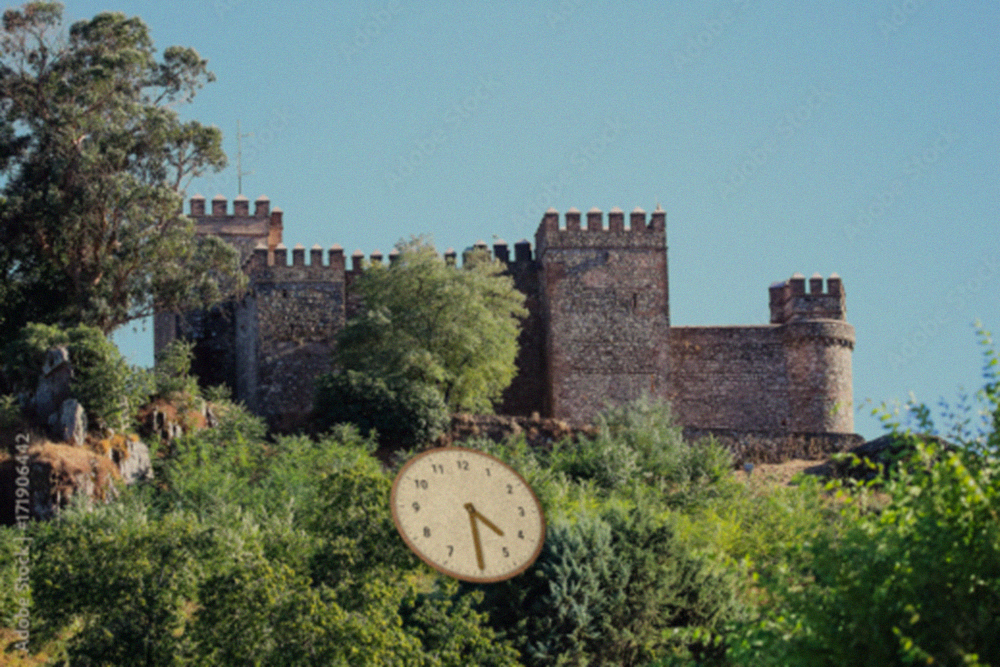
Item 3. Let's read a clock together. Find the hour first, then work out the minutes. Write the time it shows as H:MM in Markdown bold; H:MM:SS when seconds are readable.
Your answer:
**4:30**
